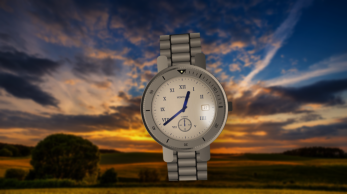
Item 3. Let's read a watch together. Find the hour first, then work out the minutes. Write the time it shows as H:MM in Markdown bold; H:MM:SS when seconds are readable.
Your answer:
**12:39**
